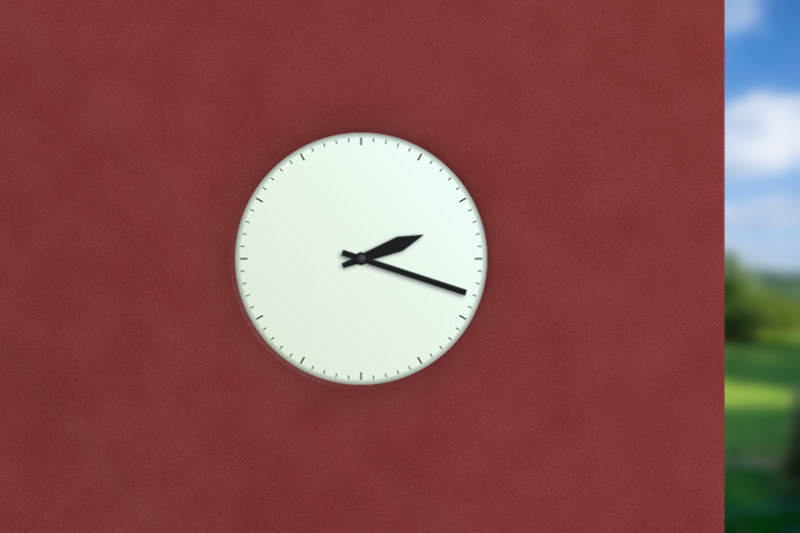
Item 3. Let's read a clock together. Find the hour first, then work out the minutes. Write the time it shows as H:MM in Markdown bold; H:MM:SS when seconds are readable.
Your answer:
**2:18**
